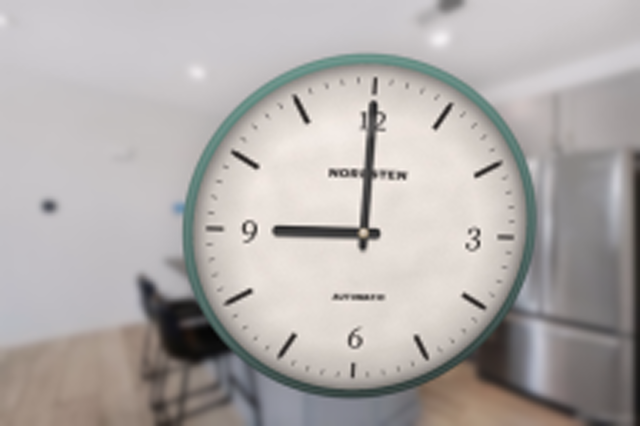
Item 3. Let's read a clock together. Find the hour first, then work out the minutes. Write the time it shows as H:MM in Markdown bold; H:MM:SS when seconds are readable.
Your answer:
**9:00**
